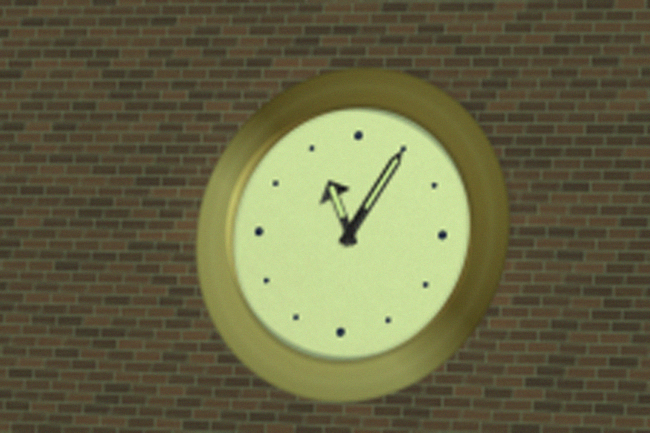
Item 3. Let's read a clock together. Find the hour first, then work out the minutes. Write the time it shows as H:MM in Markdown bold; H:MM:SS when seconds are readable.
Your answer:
**11:05**
